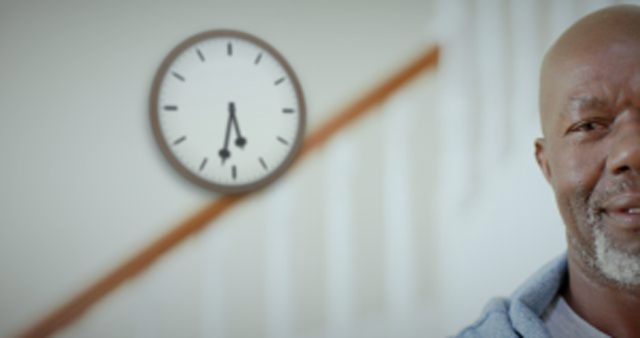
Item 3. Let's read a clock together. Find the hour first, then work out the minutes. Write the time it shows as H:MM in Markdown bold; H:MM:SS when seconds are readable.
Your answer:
**5:32**
